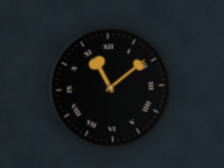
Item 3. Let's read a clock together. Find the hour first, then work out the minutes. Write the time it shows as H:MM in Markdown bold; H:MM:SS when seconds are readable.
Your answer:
**11:09**
